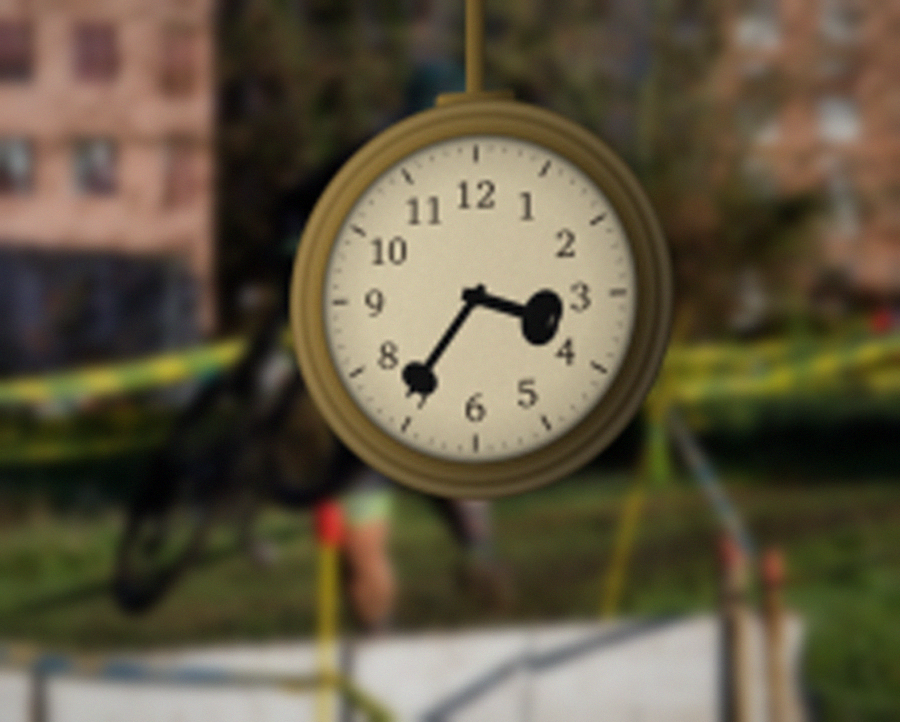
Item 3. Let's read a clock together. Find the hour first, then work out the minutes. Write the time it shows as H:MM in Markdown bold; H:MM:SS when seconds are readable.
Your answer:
**3:36**
